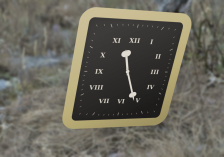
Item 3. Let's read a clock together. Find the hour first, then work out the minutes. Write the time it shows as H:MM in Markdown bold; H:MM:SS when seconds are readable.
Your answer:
**11:26**
